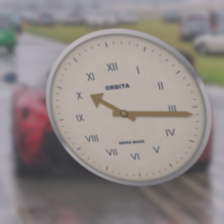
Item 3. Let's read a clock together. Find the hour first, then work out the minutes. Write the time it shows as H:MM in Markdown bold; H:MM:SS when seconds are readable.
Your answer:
**10:16**
